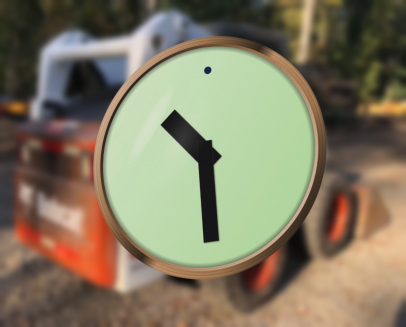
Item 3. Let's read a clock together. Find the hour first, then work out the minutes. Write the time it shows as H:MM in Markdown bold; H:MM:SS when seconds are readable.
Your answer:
**10:29**
